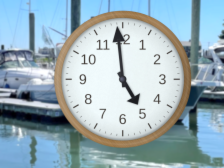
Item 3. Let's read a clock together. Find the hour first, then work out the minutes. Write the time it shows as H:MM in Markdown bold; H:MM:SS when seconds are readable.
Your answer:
**4:59**
